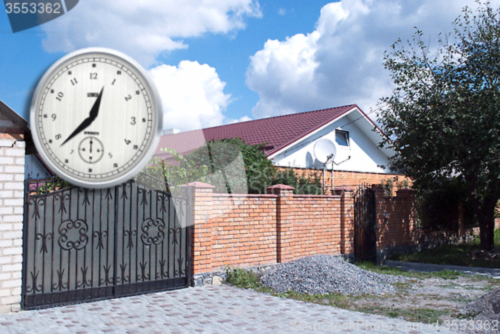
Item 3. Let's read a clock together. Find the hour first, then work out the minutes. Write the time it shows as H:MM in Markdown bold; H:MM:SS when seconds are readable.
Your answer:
**12:38**
